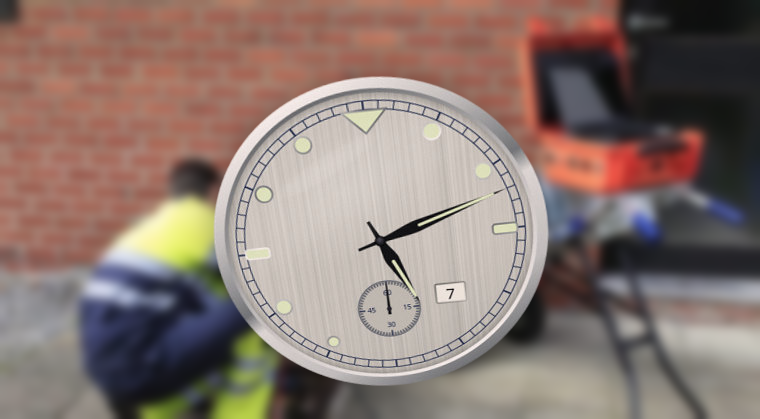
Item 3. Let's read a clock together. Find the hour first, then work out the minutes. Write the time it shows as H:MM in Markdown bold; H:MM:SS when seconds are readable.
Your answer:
**5:12**
